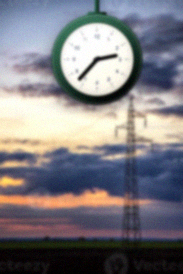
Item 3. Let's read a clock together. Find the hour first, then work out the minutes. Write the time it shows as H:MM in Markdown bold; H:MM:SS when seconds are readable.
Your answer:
**2:37**
